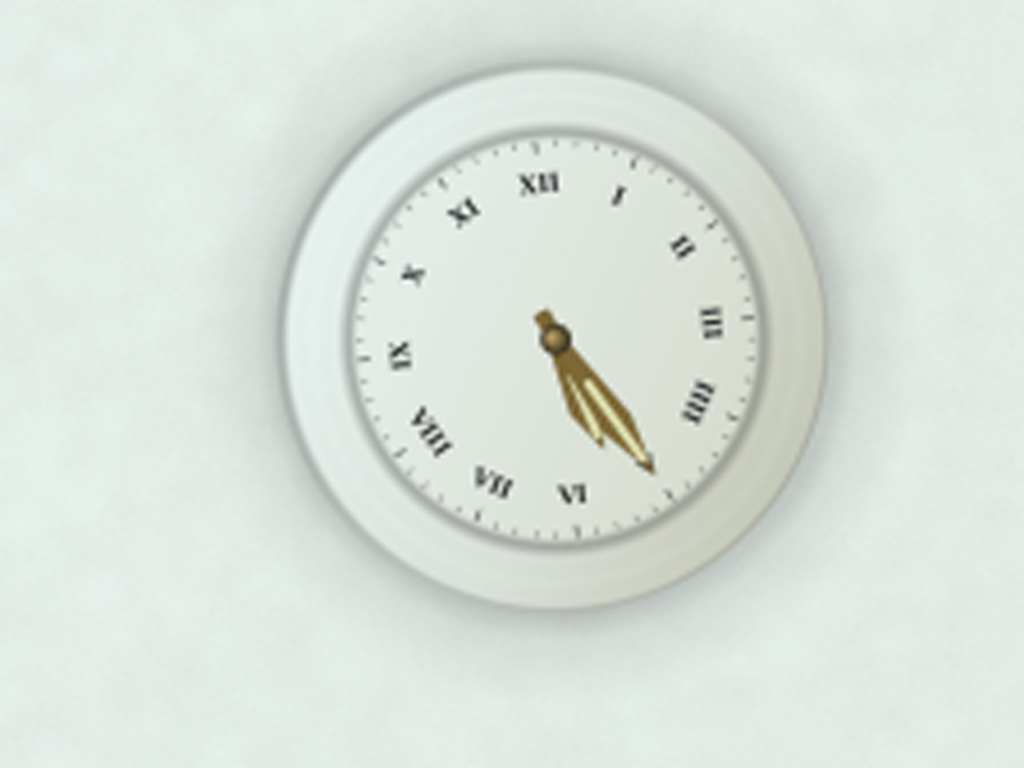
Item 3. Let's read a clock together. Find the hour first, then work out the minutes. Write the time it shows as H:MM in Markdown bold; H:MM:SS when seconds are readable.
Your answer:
**5:25**
